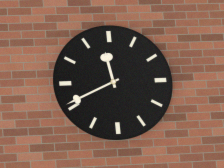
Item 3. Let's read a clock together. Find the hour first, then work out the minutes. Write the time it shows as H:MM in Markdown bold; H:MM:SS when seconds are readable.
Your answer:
**11:41**
